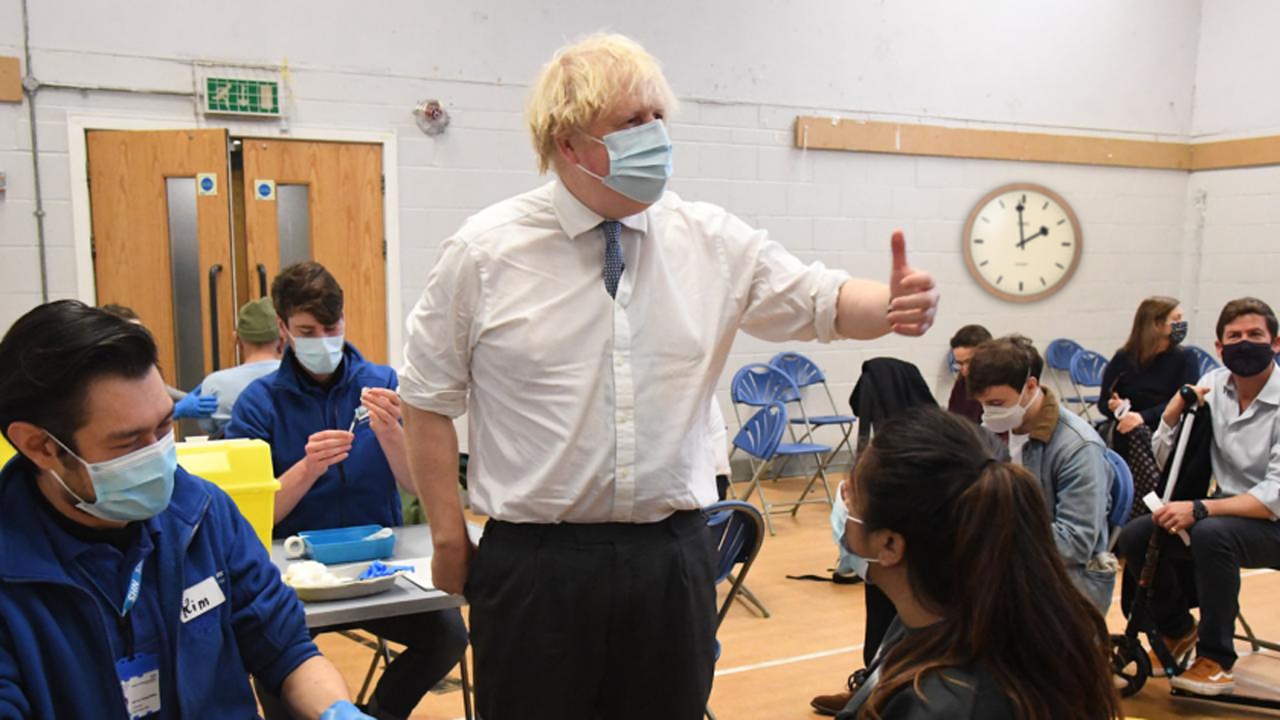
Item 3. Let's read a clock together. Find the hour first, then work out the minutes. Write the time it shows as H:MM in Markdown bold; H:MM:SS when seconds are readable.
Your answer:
**1:59**
